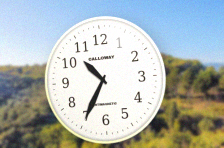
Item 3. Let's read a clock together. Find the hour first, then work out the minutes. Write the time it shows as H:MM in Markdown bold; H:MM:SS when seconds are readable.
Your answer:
**10:35**
